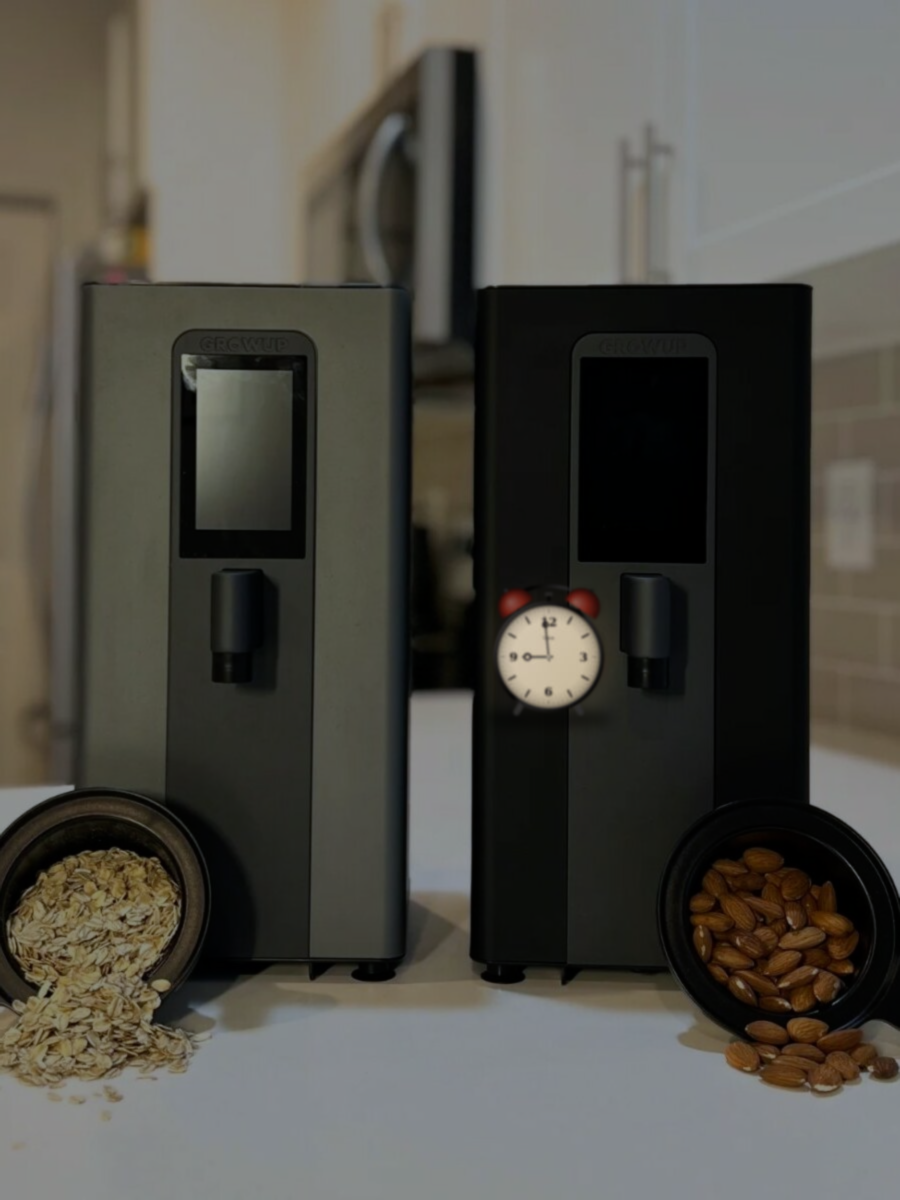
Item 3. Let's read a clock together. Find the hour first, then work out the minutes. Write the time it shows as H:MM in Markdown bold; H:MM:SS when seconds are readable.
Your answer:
**8:59**
